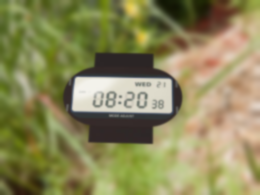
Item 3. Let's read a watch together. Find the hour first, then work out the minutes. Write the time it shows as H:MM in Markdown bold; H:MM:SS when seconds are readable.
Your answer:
**8:20**
